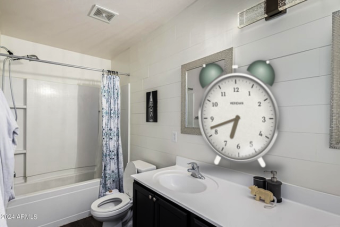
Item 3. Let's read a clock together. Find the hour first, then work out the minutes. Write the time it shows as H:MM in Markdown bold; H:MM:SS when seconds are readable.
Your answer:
**6:42**
